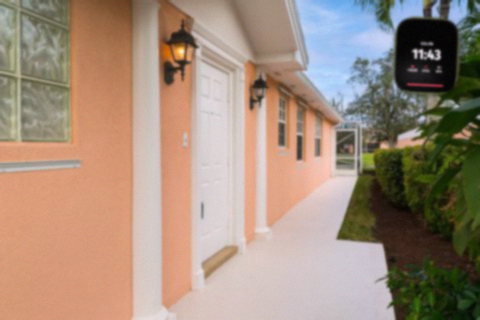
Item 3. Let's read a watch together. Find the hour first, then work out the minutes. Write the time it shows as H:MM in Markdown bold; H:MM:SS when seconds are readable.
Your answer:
**11:43**
